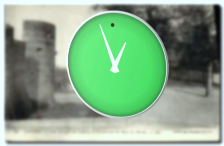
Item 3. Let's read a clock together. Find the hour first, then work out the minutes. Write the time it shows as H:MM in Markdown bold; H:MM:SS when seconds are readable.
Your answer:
**12:57**
